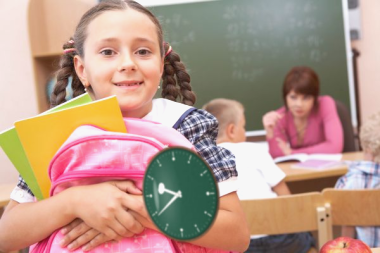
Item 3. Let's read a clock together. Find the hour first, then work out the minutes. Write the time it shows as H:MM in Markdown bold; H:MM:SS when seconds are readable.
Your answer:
**9:39**
